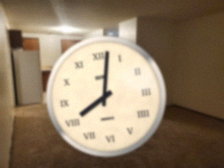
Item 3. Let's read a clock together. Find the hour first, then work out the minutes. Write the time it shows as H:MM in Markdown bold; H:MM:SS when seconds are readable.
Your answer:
**8:02**
